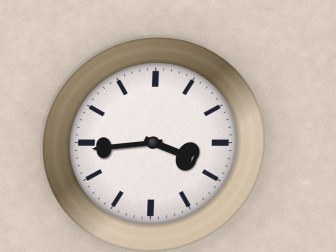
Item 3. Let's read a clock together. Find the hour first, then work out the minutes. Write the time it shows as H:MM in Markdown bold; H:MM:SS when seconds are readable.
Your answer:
**3:44**
